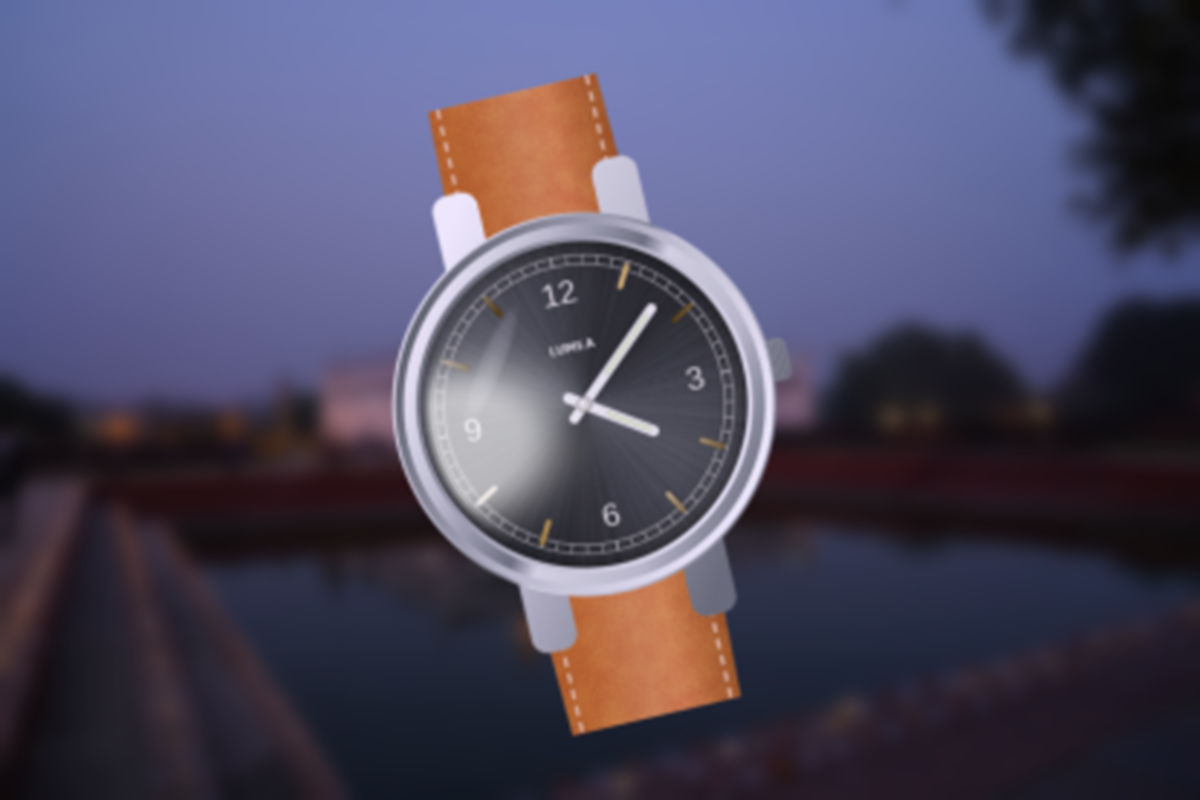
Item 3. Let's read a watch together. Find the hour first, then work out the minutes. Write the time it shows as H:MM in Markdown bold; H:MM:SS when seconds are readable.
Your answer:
**4:08**
